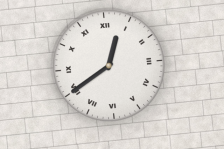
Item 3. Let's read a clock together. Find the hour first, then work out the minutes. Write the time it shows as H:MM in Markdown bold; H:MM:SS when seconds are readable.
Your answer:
**12:40**
